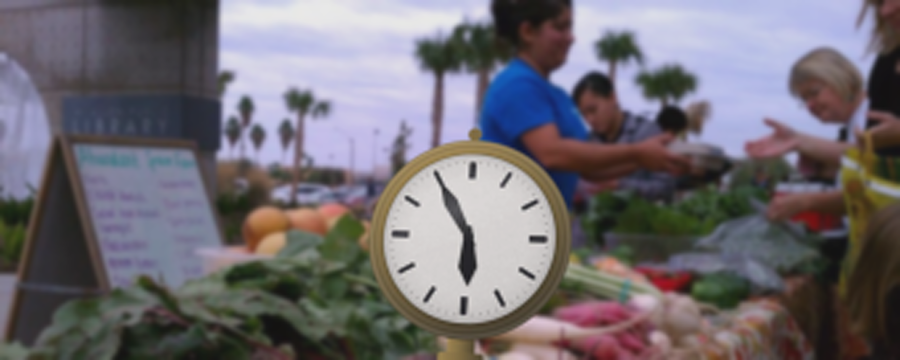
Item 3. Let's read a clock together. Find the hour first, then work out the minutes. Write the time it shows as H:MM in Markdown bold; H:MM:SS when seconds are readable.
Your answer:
**5:55**
